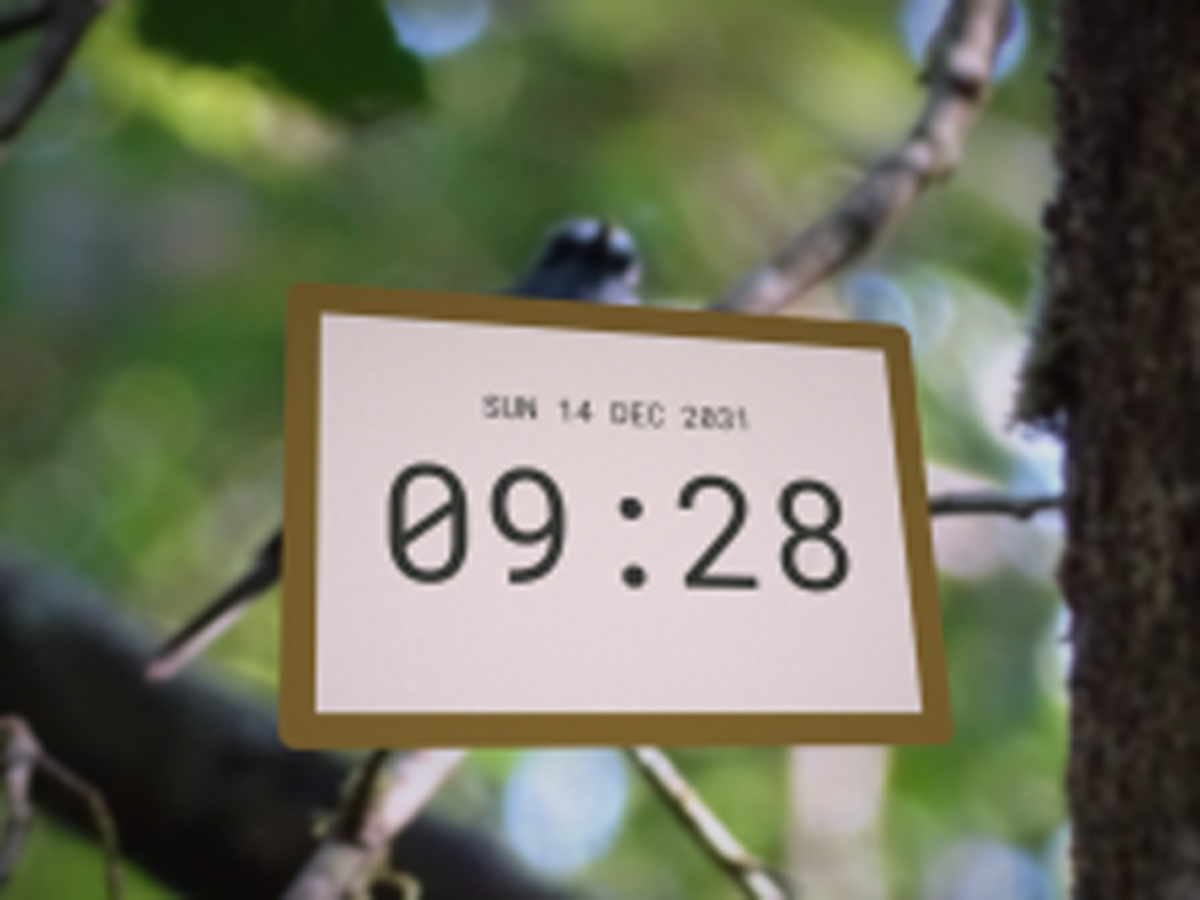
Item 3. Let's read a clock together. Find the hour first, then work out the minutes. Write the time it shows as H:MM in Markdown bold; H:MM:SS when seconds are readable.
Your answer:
**9:28**
